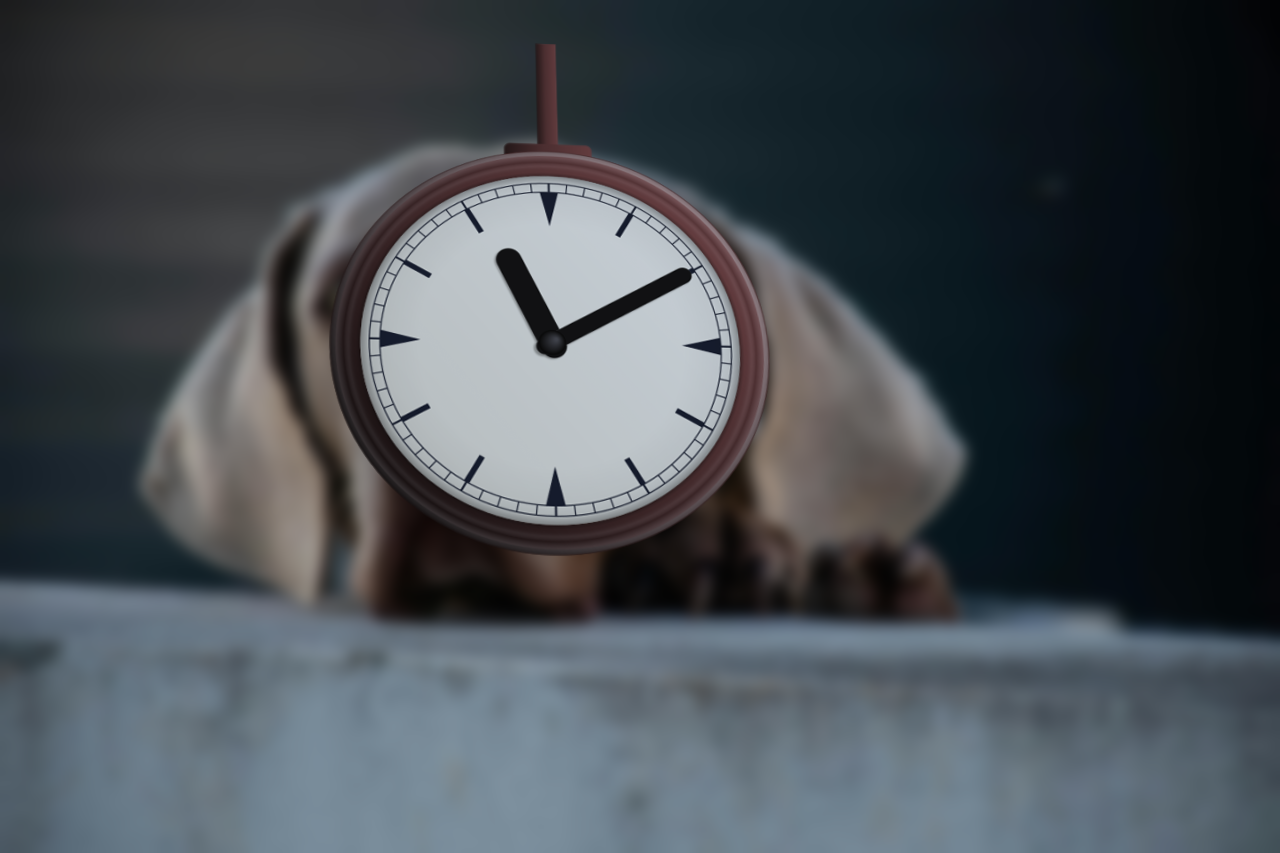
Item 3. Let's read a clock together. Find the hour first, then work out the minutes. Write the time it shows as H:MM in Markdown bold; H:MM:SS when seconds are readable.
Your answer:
**11:10**
